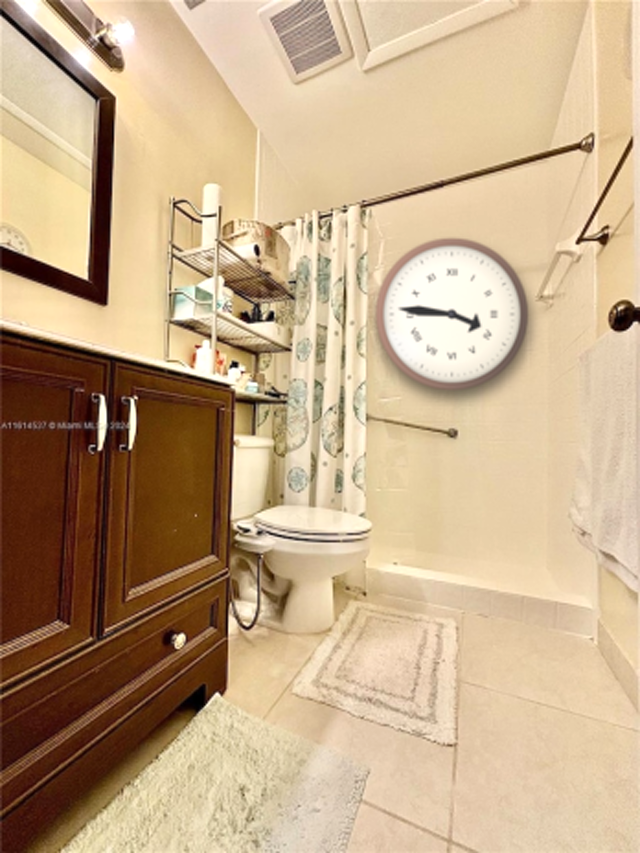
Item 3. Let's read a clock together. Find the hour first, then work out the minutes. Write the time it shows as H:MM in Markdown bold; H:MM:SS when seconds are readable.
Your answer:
**3:46**
